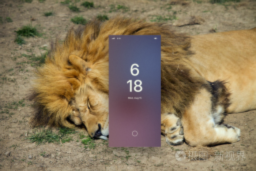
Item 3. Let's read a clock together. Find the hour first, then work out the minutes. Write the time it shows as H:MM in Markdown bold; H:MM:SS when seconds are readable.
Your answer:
**6:18**
